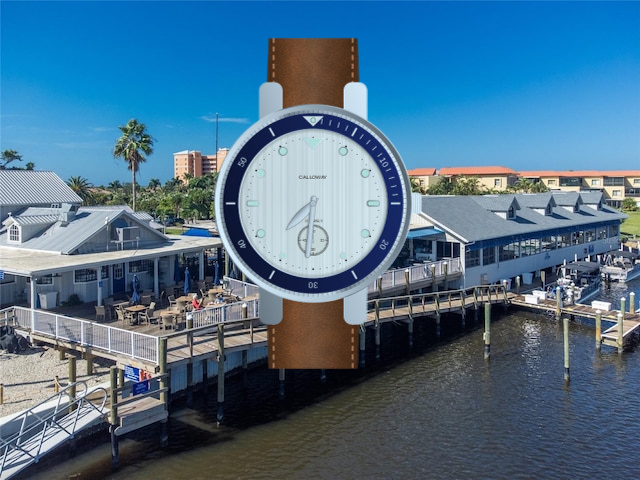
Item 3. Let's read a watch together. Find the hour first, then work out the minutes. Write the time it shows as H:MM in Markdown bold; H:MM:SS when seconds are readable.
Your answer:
**7:31**
